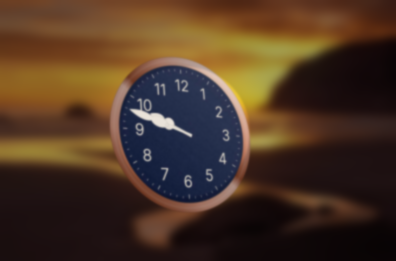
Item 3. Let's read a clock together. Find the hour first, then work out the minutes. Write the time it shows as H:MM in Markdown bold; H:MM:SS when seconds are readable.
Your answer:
**9:48**
